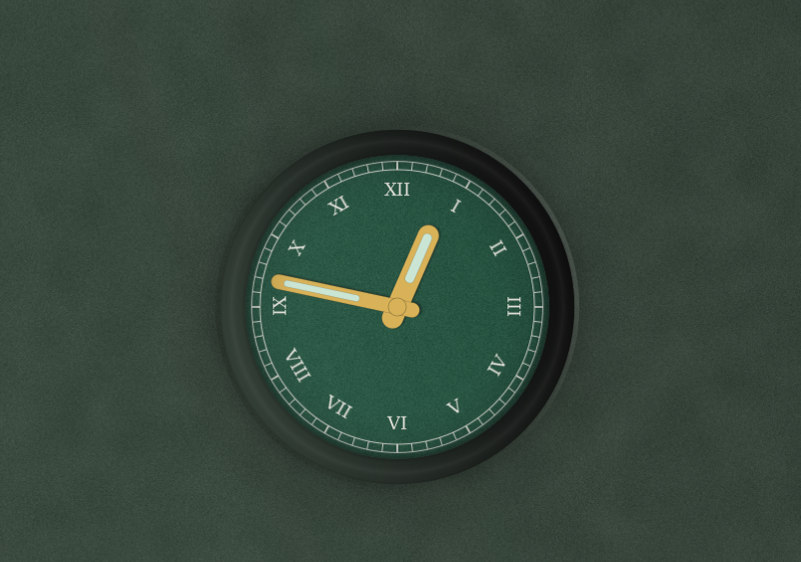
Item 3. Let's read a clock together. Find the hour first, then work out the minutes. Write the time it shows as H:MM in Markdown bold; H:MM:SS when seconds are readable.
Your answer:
**12:47**
